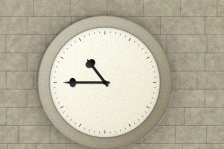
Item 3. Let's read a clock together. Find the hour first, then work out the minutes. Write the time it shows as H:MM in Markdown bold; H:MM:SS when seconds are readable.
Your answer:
**10:45**
